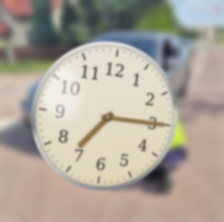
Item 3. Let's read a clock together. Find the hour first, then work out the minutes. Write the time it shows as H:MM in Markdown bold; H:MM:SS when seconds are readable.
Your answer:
**7:15**
